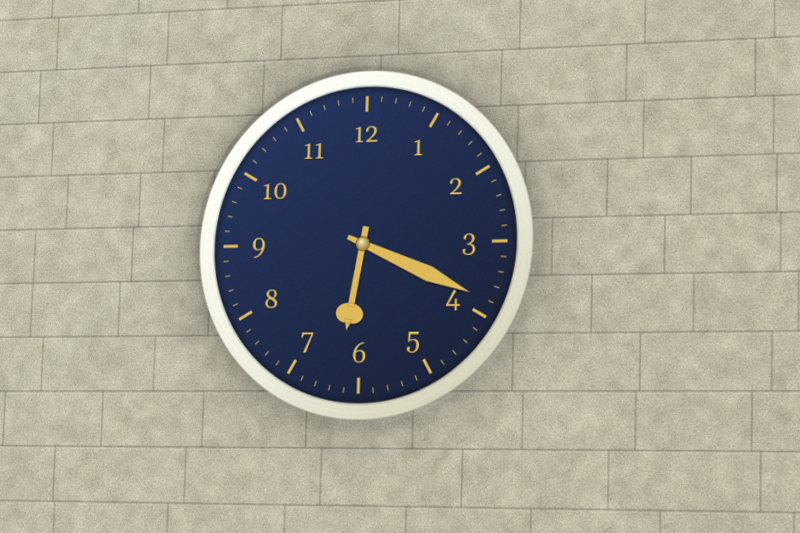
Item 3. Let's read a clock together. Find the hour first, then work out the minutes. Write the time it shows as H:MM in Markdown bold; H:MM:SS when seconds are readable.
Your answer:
**6:19**
